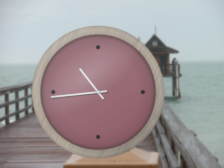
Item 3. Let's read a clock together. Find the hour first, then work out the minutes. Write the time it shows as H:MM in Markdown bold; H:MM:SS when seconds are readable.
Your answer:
**10:44**
